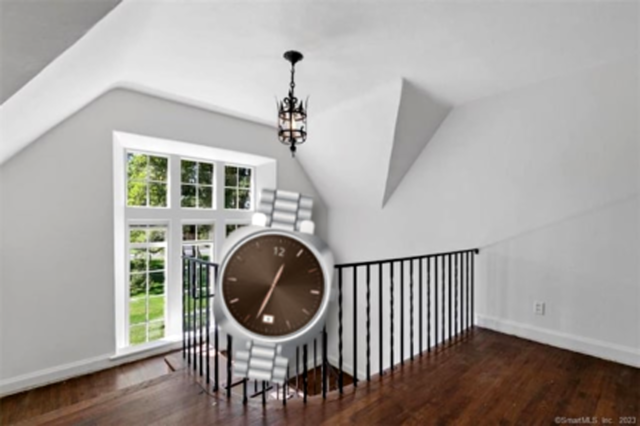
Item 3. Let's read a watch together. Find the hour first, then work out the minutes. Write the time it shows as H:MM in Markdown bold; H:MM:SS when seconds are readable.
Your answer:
**12:33**
